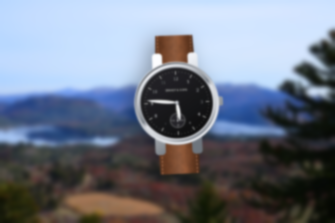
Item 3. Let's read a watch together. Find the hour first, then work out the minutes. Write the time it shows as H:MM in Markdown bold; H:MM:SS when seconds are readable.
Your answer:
**5:46**
